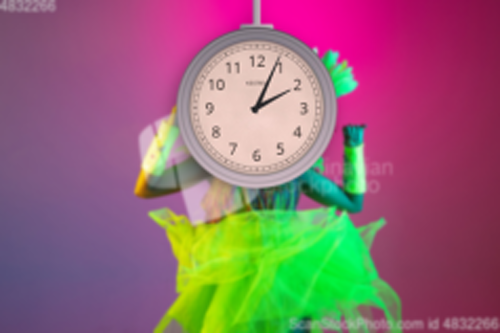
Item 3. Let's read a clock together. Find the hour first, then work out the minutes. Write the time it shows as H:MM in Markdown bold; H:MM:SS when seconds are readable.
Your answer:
**2:04**
